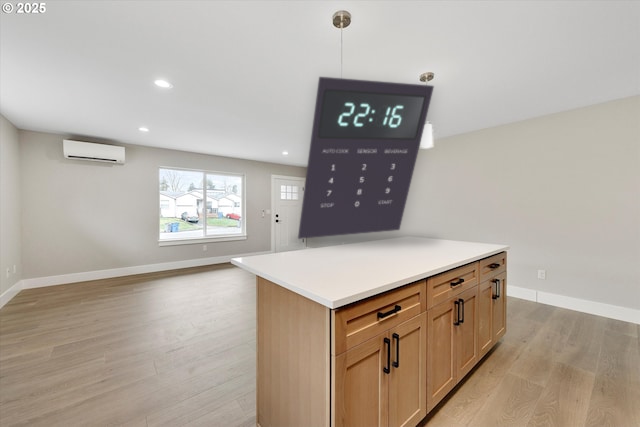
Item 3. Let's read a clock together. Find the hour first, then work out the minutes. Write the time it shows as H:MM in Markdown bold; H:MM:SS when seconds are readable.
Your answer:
**22:16**
